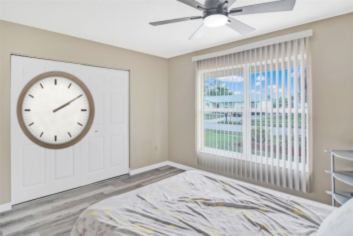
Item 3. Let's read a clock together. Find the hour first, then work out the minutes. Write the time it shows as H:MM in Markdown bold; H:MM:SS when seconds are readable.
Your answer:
**2:10**
